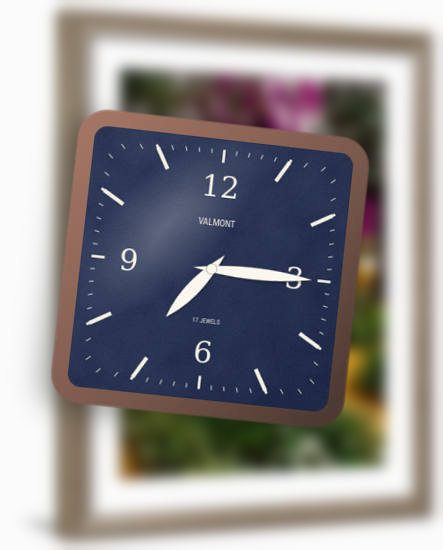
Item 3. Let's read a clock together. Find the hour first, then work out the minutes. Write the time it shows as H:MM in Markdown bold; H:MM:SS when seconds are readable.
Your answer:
**7:15**
